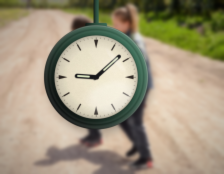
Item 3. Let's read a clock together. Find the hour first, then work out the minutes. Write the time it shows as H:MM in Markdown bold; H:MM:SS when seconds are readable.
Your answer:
**9:08**
